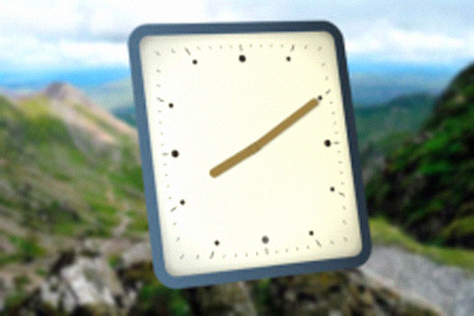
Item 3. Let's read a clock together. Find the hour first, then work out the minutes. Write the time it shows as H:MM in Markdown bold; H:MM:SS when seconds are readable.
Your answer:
**8:10**
